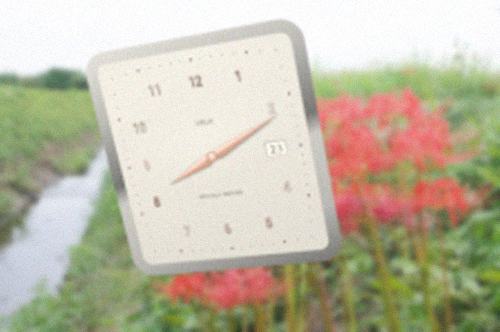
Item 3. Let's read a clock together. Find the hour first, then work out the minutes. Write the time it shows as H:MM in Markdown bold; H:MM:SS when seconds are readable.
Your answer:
**8:11**
